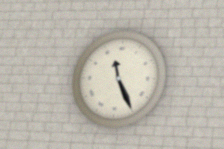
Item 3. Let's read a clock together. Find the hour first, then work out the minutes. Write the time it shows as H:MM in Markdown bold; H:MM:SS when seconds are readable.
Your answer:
**11:25**
